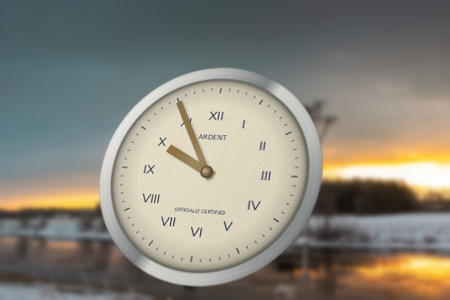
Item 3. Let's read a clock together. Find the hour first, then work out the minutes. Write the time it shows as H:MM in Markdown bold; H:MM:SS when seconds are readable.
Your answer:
**9:55**
